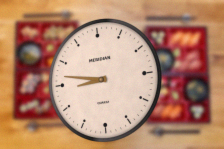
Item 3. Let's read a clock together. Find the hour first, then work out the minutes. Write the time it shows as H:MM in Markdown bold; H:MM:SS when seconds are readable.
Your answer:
**8:47**
